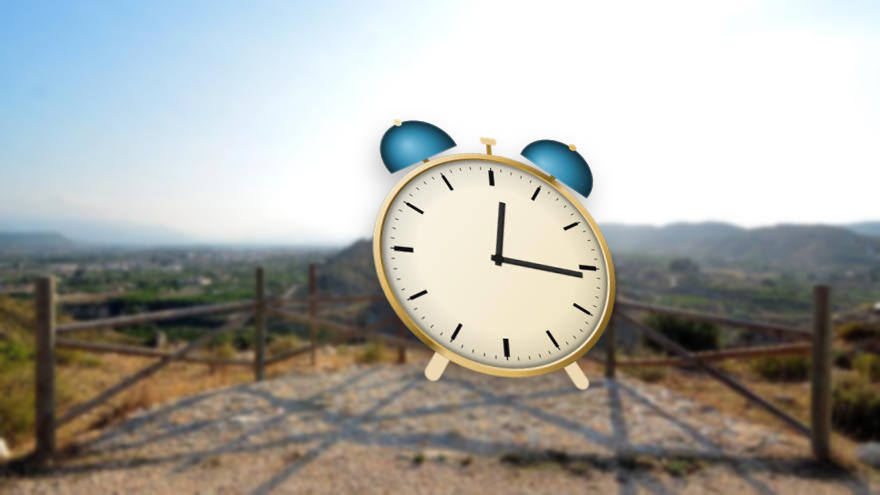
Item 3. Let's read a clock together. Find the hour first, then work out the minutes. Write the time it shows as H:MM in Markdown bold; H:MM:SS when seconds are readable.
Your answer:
**12:16**
